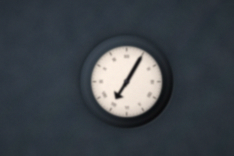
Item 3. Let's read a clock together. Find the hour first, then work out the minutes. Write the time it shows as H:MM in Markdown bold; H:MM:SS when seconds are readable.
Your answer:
**7:05**
